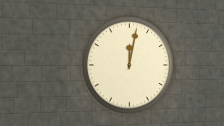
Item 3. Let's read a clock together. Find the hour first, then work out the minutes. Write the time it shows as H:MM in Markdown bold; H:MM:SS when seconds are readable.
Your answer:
**12:02**
